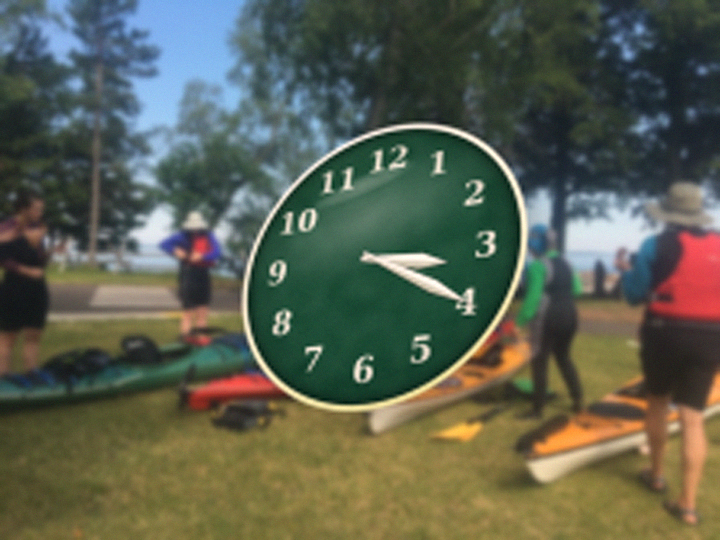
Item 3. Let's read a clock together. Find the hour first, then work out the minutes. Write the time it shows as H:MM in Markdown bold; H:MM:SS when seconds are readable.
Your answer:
**3:20**
